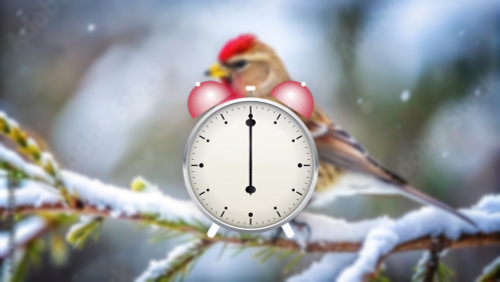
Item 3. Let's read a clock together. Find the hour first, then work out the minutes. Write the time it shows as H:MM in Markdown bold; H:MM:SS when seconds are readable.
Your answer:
**6:00**
